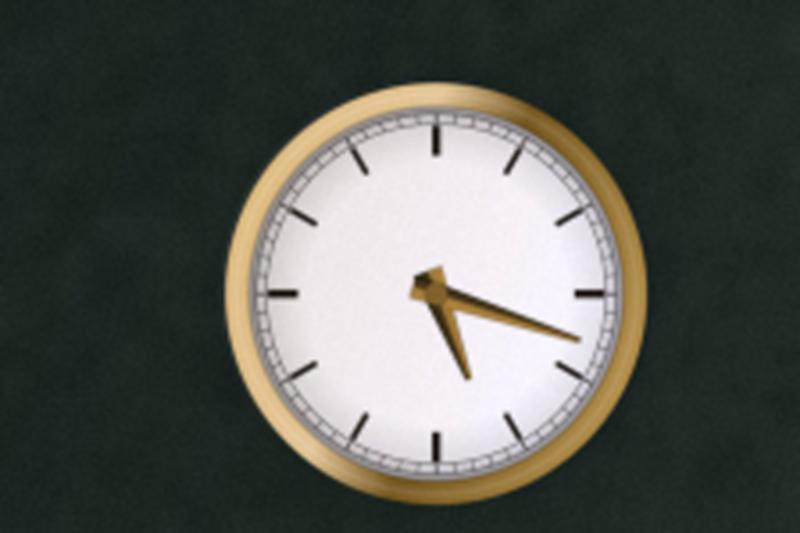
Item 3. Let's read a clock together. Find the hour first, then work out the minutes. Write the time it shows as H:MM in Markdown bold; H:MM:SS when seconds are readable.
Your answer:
**5:18**
